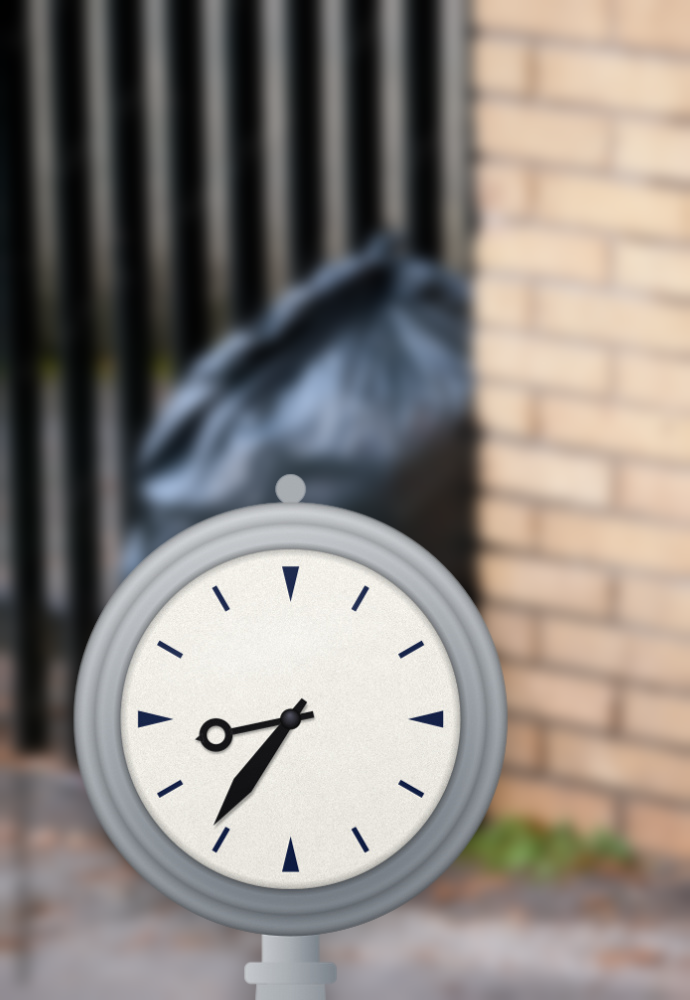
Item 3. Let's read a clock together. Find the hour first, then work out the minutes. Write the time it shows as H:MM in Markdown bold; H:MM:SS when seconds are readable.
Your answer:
**8:36**
